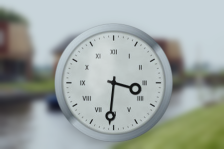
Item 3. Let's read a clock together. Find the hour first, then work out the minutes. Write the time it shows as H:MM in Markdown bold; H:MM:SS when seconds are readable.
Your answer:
**3:31**
